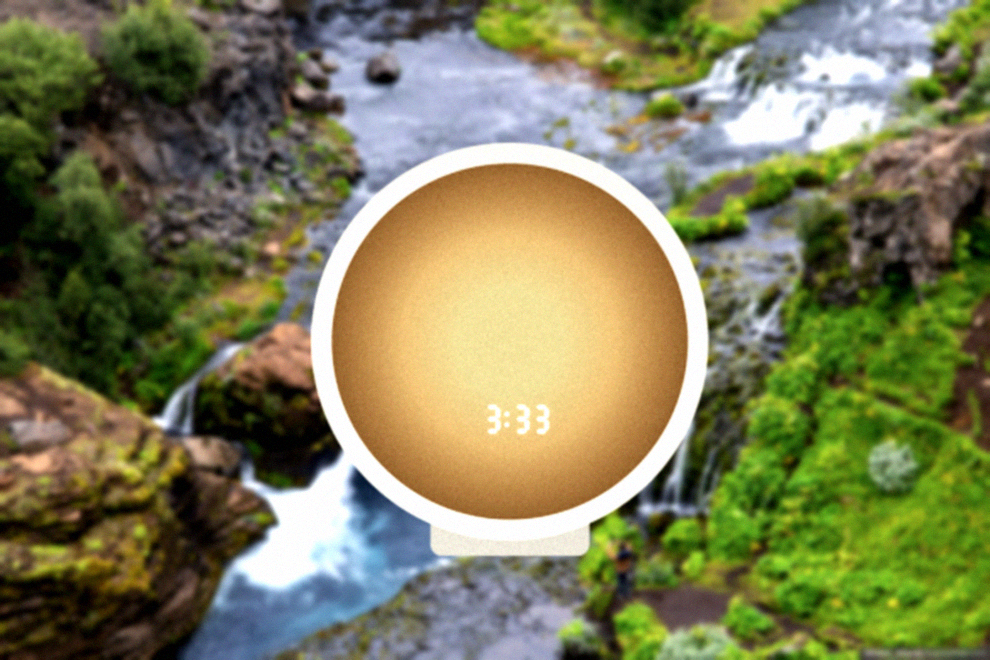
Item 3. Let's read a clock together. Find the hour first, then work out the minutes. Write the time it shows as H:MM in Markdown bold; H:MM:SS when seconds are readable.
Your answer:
**3:33**
